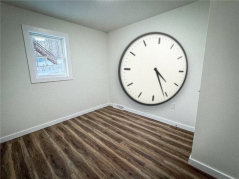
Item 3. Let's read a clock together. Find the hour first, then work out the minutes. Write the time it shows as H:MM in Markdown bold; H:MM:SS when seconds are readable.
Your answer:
**4:26**
